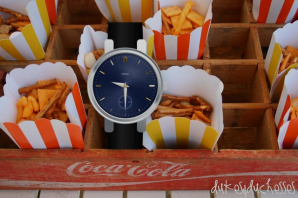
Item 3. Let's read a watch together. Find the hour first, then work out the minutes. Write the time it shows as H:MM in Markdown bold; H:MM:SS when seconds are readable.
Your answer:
**9:30**
